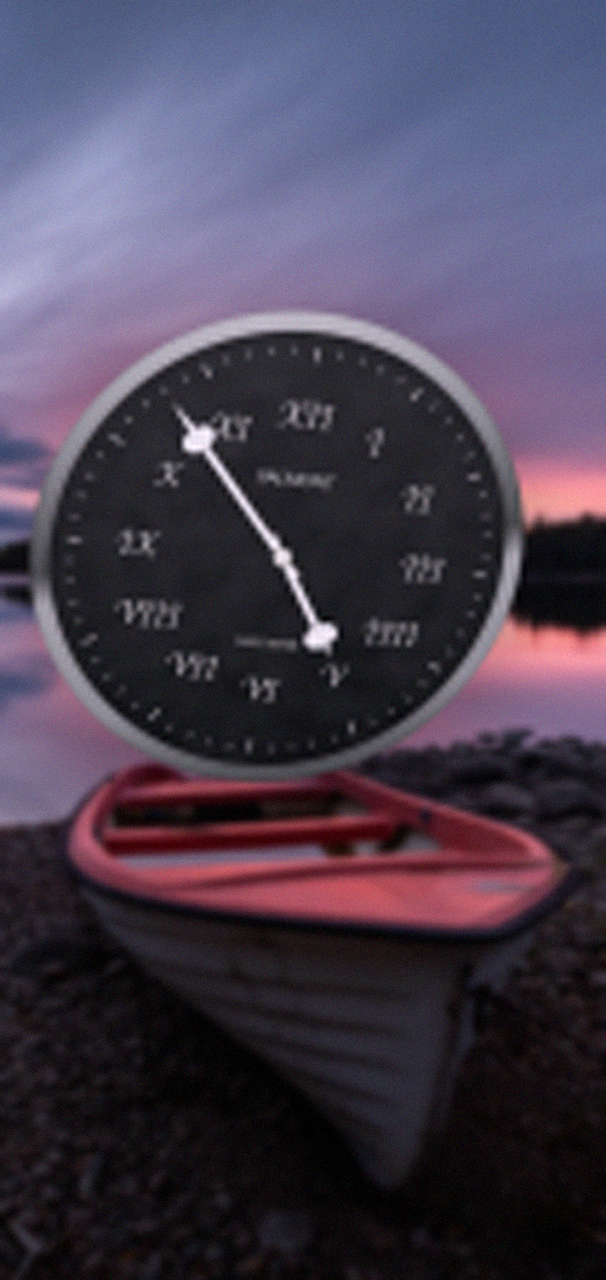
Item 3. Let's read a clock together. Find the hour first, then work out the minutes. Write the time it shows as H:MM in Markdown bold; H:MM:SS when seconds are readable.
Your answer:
**4:53**
